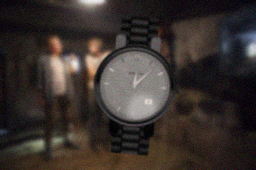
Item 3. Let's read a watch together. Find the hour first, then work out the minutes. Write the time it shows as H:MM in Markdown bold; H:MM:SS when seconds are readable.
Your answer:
**12:07**
